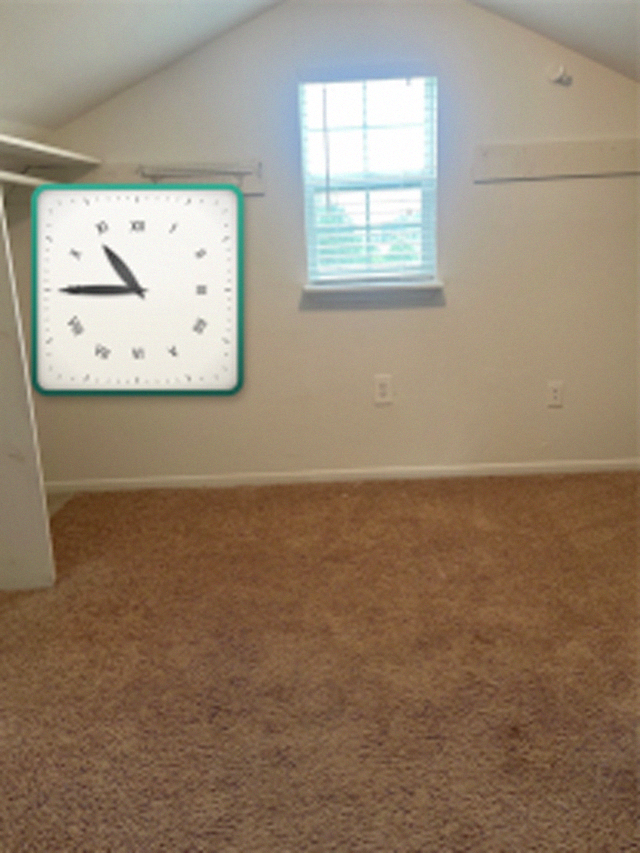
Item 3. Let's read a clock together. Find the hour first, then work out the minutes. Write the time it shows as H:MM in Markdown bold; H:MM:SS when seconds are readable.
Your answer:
**10:45**
